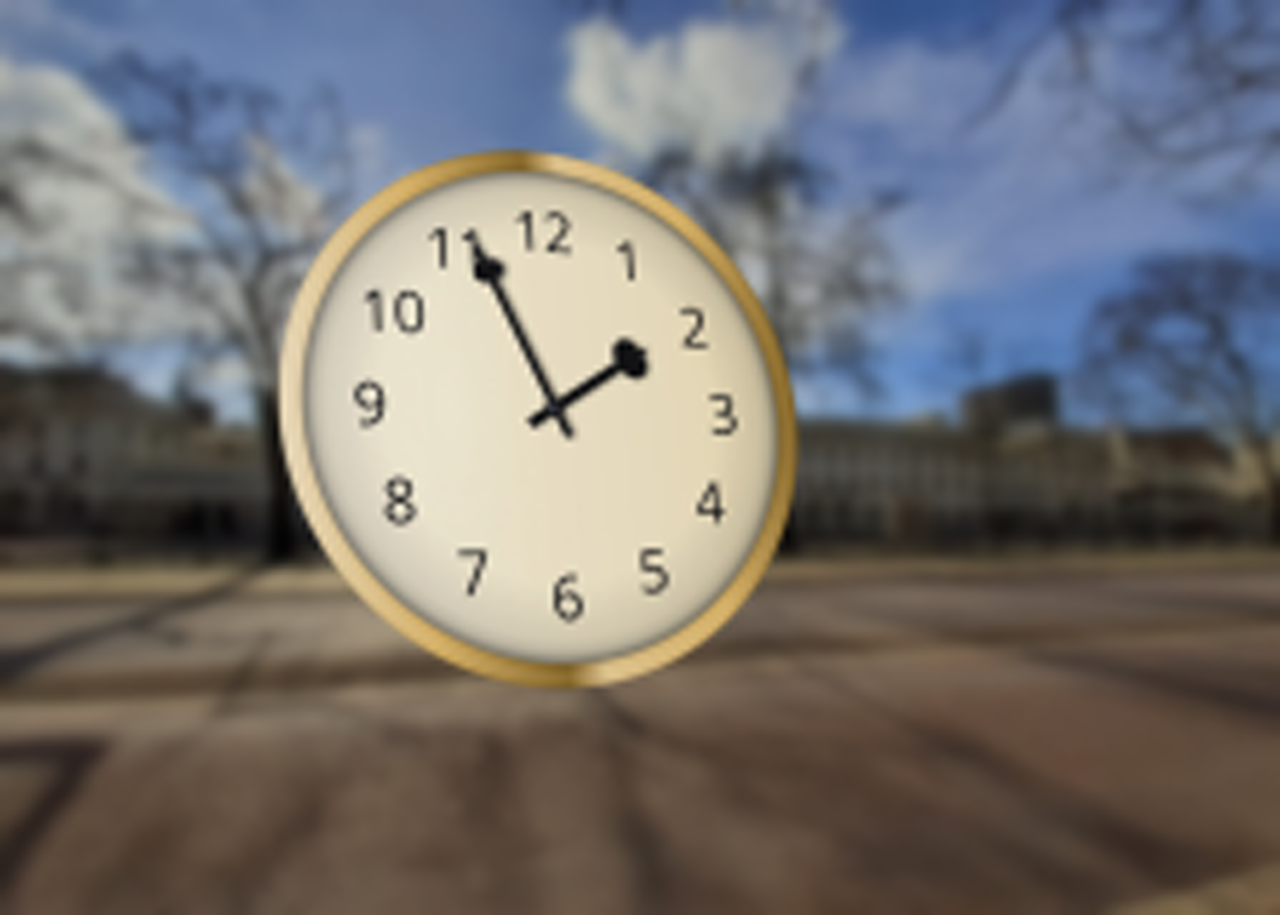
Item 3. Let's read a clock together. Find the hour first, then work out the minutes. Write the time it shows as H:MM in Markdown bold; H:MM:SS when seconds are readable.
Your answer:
**1:56**
